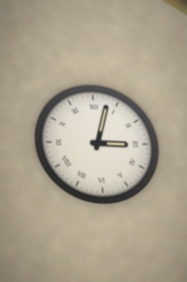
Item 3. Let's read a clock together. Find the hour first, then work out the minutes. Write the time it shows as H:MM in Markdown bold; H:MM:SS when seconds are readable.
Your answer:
**3:03**
